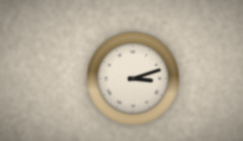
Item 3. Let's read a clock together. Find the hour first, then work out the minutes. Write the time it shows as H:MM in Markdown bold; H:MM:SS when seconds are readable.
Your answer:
**3:12**
